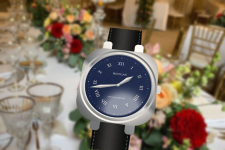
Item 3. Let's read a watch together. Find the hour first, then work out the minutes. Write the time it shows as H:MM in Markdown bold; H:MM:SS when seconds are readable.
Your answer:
**1:43**
